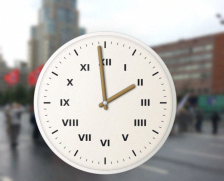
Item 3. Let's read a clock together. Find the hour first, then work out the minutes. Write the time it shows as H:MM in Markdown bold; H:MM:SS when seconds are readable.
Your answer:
**1:59**
